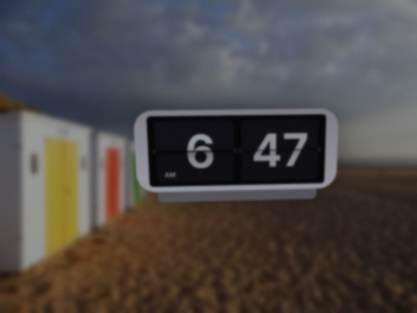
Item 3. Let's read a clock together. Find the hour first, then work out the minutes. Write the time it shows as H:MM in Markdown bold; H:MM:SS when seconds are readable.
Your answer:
**6:47**
